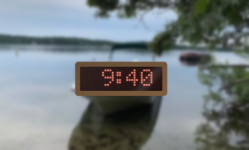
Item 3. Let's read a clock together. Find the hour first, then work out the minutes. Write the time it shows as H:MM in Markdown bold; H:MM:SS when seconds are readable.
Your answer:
**9:40**
